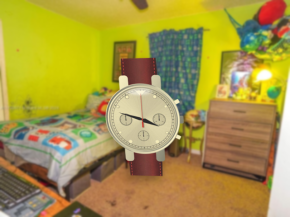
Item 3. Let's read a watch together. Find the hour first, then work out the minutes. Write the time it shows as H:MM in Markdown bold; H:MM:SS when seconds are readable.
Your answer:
**3:48**
